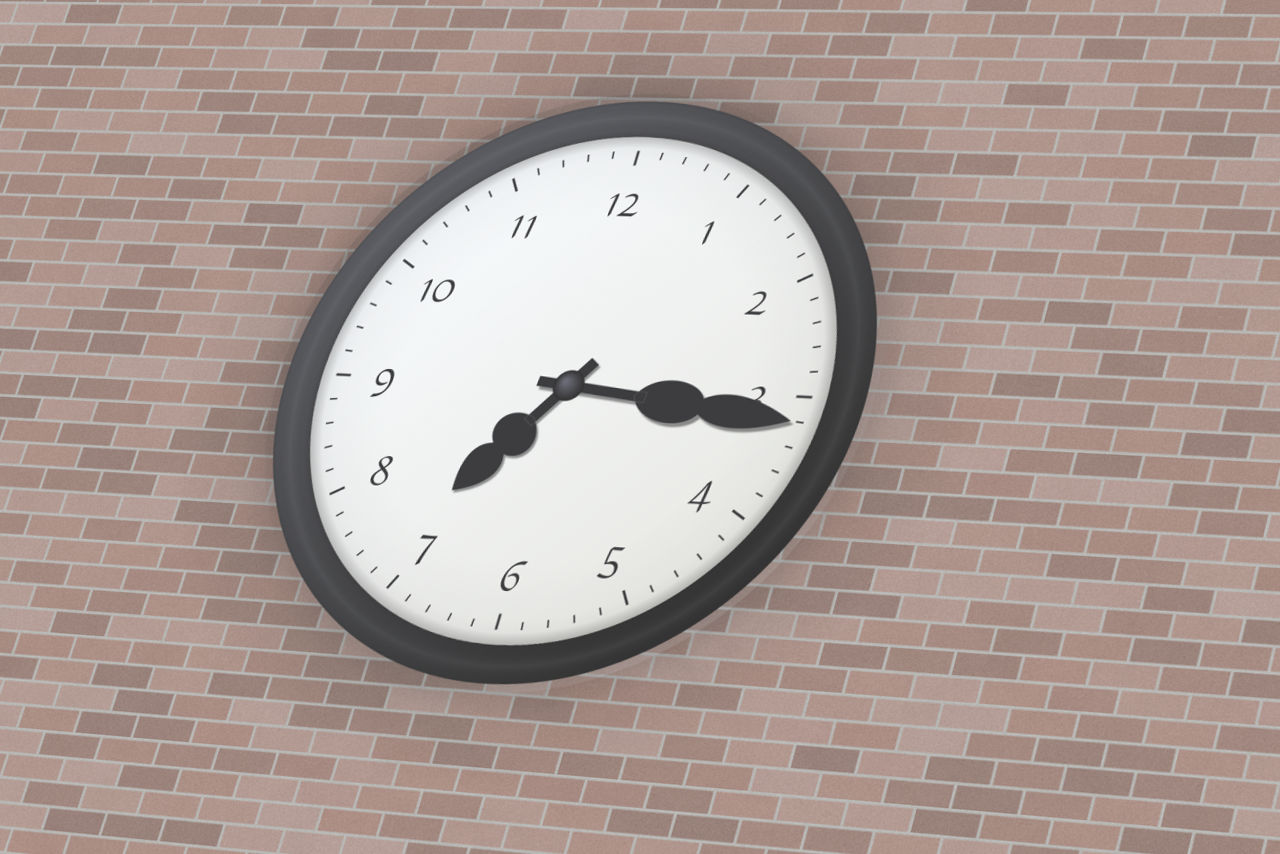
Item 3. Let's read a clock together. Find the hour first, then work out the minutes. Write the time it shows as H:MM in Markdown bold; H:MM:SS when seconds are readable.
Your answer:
**7:16**
